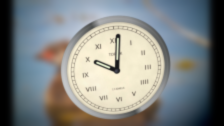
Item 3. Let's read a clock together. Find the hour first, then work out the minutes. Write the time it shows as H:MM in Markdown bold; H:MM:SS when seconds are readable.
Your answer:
**10:01**
